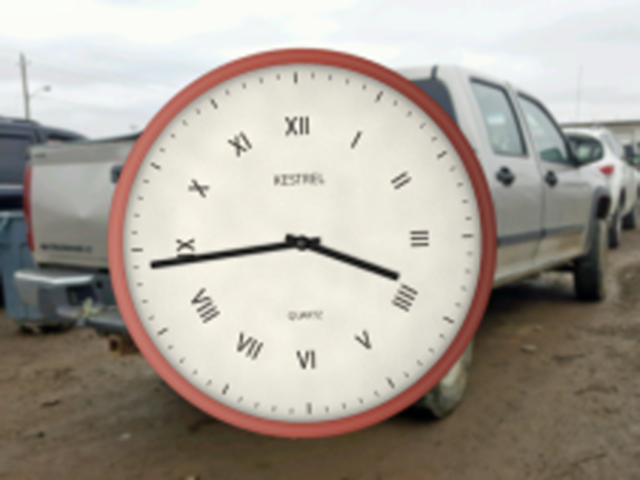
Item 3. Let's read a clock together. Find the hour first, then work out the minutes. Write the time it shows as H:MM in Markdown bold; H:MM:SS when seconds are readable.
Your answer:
**3:44**
